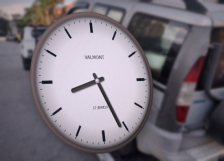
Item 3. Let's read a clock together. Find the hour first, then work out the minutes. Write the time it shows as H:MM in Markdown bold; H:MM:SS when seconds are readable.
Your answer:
**8:26**
